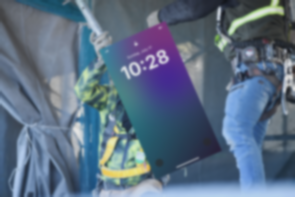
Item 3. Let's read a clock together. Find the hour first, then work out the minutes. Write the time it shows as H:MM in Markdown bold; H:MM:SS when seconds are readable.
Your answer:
**10:28**
